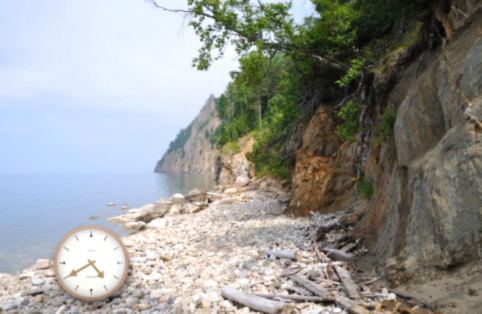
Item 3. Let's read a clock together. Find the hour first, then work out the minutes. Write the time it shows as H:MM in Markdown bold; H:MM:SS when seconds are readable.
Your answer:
**4:40**
